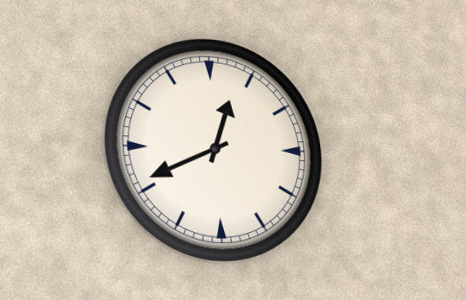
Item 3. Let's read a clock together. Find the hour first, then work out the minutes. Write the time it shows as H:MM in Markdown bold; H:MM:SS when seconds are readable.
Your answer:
**12:41**
